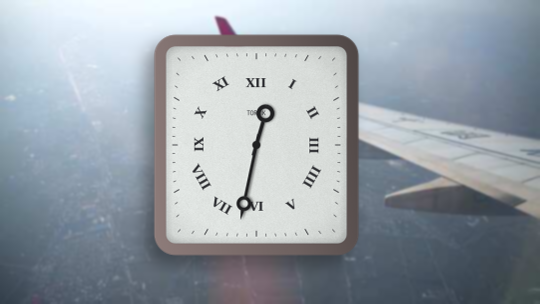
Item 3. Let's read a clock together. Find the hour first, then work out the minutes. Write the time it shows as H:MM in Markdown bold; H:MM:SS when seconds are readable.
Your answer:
**12:32**
